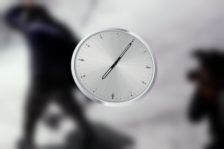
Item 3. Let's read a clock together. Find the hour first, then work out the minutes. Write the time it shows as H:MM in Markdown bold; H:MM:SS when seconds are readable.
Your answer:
**7:05**
